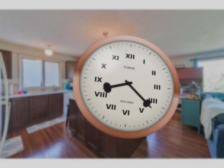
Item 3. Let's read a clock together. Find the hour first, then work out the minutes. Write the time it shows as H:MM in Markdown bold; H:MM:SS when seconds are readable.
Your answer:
**8:22**
